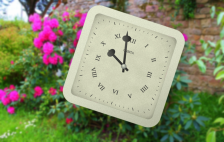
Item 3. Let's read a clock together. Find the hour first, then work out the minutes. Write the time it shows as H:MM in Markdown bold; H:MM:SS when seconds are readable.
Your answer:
**9:58**
